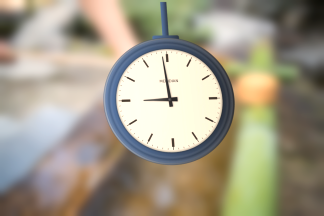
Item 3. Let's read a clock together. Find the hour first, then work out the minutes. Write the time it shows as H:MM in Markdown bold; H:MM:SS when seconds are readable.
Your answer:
**8:59**
